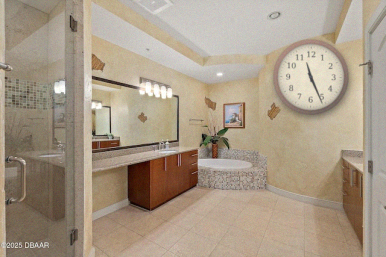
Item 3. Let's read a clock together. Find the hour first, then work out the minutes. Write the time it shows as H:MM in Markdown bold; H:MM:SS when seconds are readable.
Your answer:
**11:26**
